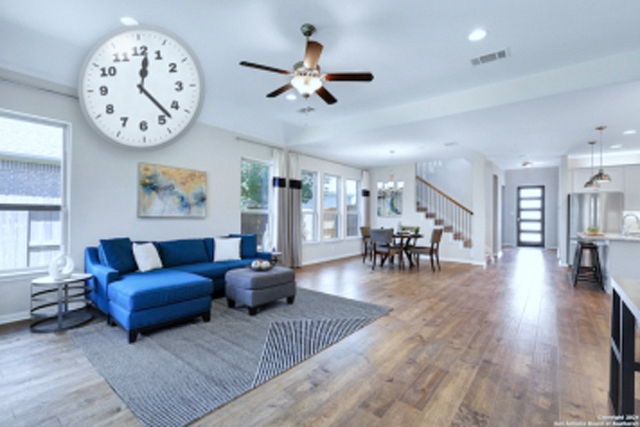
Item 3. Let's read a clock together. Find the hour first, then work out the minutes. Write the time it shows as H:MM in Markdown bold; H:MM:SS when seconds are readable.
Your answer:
**12:23**
